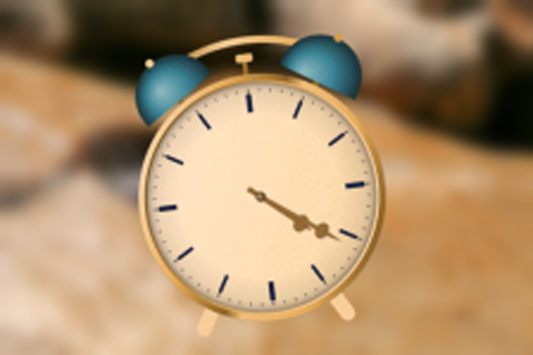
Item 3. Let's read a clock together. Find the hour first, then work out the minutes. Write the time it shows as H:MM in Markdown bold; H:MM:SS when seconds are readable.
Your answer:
**4:21**
